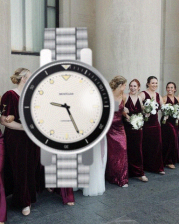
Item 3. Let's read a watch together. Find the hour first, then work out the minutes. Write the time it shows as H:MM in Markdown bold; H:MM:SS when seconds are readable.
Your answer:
**9:26**
